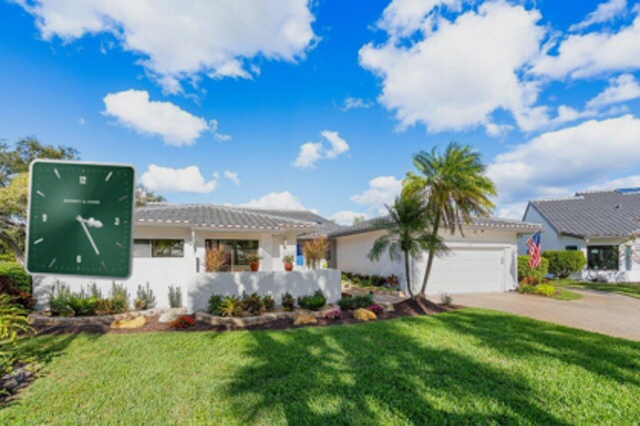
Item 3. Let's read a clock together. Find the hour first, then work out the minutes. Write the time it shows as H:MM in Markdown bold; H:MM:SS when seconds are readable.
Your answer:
**3:25**
